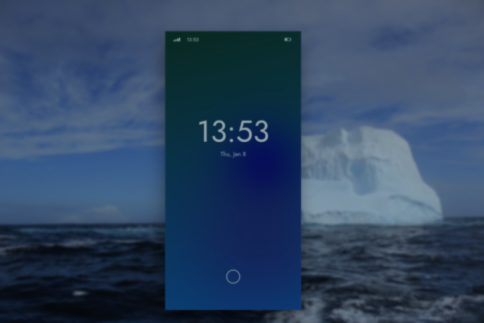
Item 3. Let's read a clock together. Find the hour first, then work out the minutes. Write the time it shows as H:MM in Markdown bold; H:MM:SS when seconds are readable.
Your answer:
**13:53**
